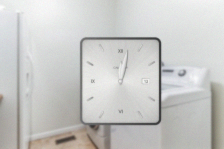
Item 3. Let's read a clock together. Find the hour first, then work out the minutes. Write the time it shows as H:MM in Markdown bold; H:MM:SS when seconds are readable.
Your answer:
**12:02**
